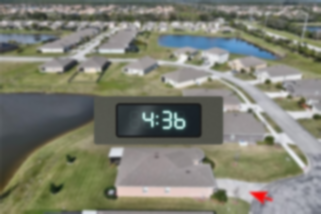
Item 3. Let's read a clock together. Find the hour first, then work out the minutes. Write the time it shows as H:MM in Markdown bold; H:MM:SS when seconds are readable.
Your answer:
**4:36**
